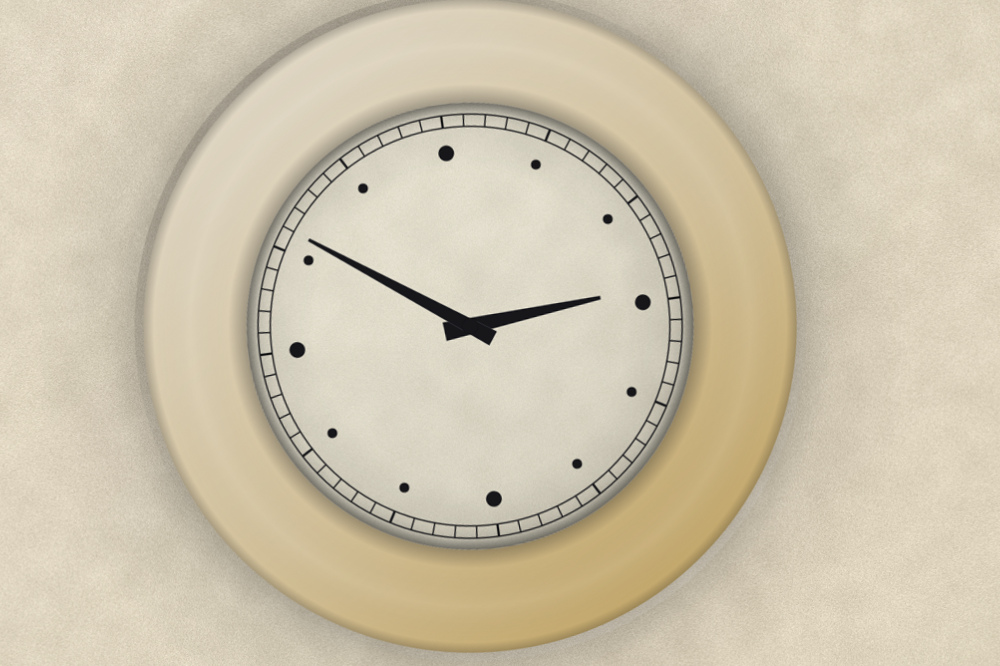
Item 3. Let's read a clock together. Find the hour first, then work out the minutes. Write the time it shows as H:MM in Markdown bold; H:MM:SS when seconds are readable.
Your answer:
**2:51**
